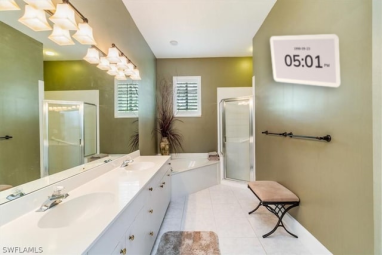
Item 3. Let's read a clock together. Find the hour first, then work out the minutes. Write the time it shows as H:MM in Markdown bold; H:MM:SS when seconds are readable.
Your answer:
**5:01**
